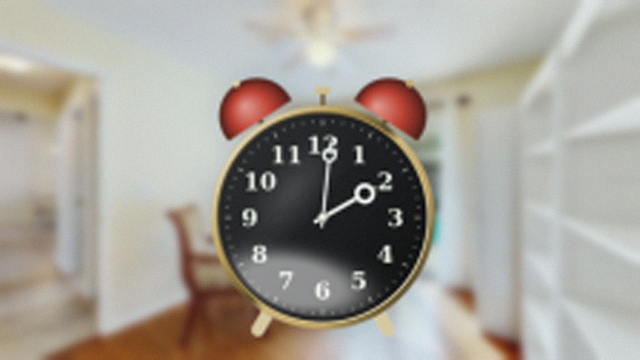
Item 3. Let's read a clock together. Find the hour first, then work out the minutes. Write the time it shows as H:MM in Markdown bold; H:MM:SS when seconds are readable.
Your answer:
**2:01**
